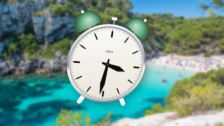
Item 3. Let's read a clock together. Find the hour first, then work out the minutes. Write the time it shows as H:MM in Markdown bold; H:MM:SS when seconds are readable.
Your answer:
**3:31**
